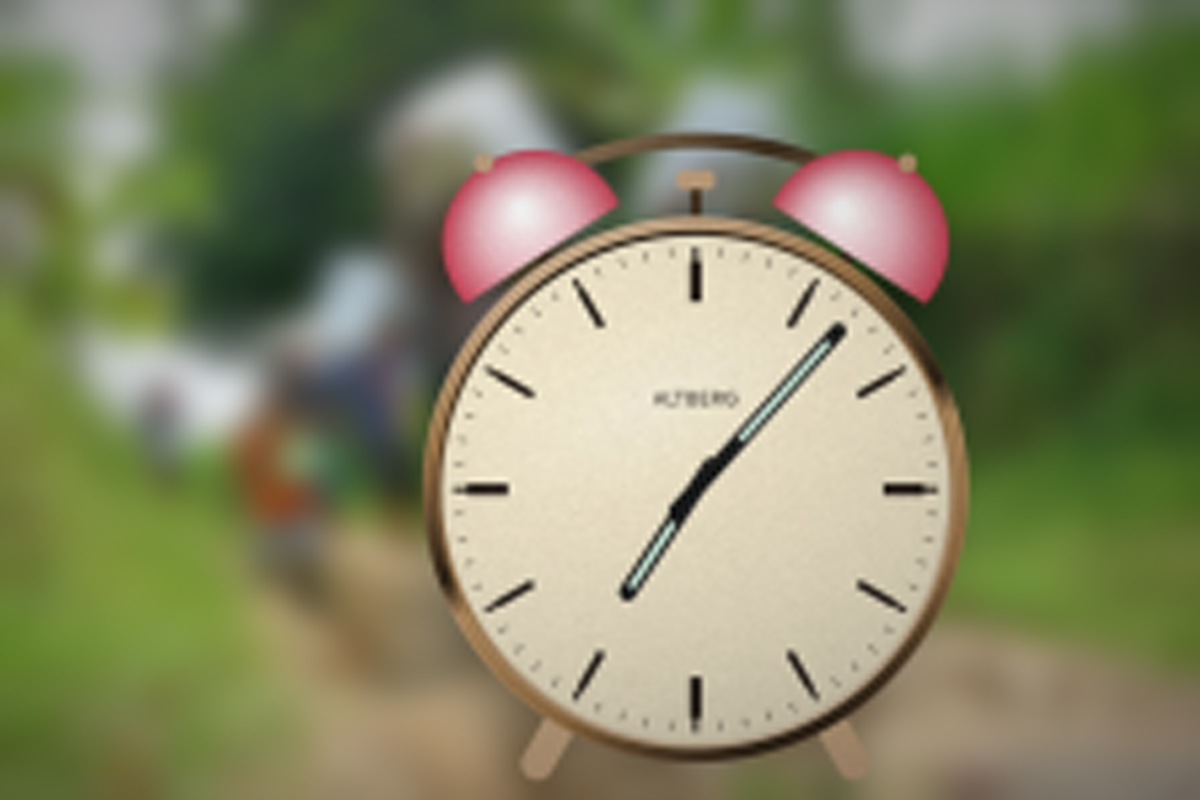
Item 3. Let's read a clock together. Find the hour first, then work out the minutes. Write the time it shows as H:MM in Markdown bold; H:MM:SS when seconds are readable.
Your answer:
**7:07**
